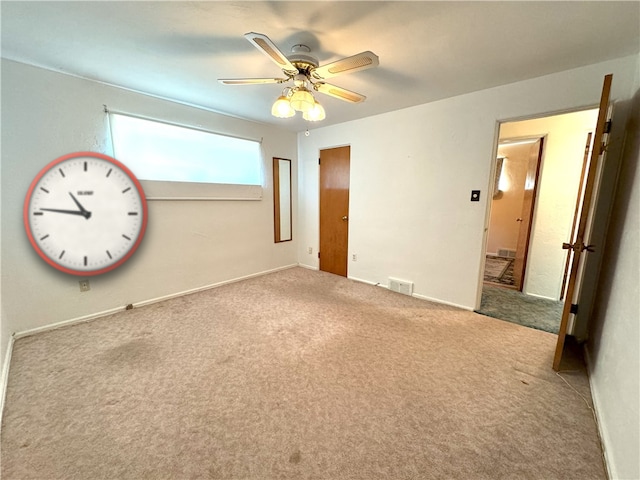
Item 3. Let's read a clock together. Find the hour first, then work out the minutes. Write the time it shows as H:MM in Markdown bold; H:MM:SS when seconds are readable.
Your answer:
**10:46**
